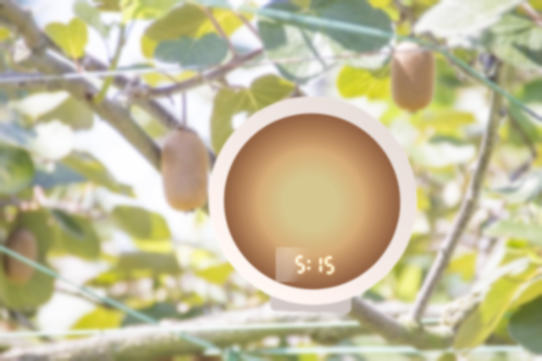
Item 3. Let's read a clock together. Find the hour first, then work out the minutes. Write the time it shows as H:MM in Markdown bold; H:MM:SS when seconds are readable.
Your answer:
**5:15**
